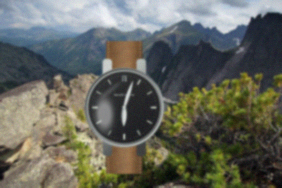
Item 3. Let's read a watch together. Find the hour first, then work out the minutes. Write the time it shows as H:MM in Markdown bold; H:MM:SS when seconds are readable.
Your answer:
**6:03**
